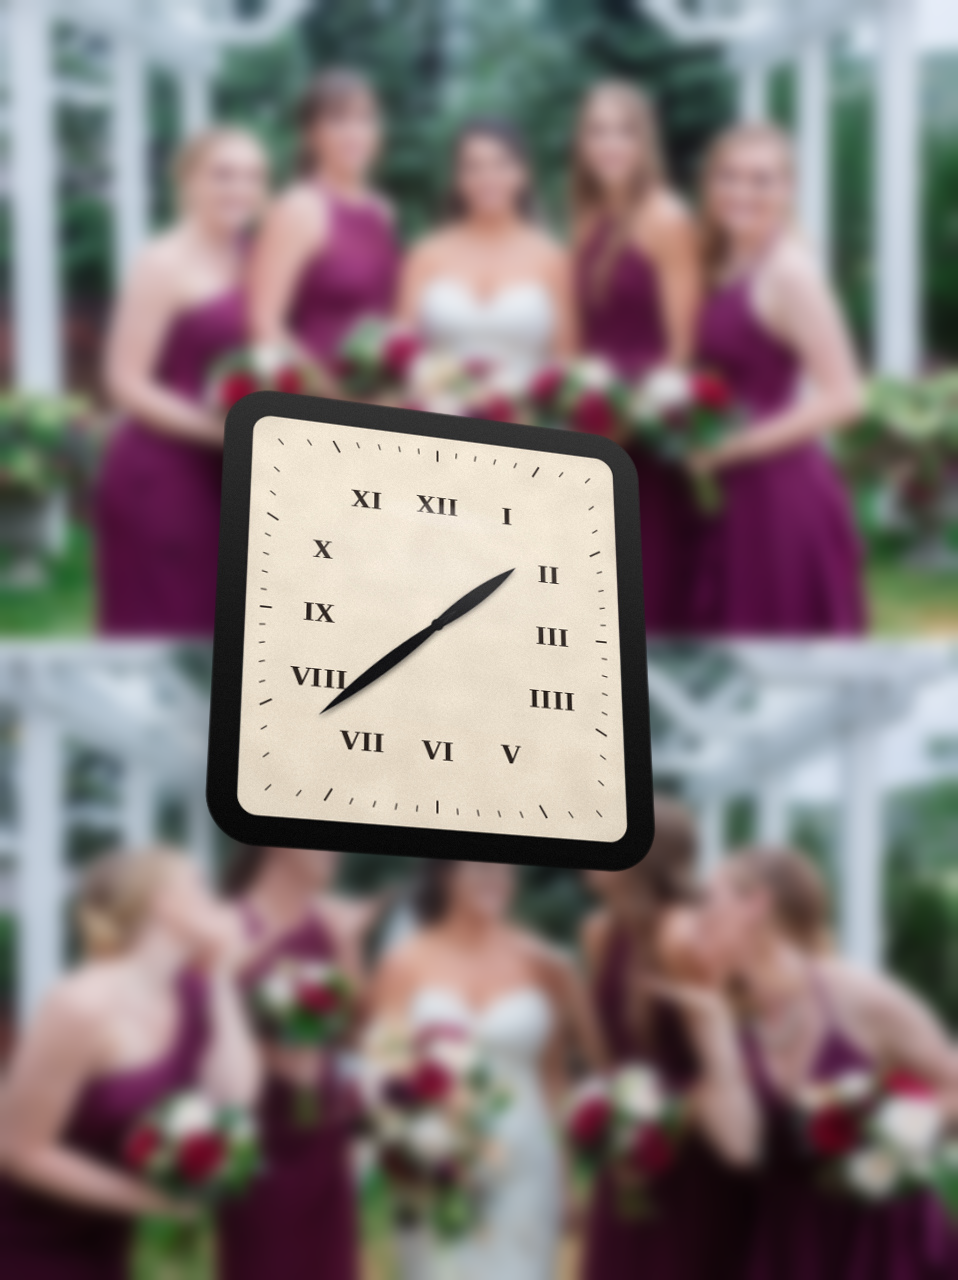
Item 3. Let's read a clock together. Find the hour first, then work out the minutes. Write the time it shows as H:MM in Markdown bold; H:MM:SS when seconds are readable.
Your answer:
**1:38**
